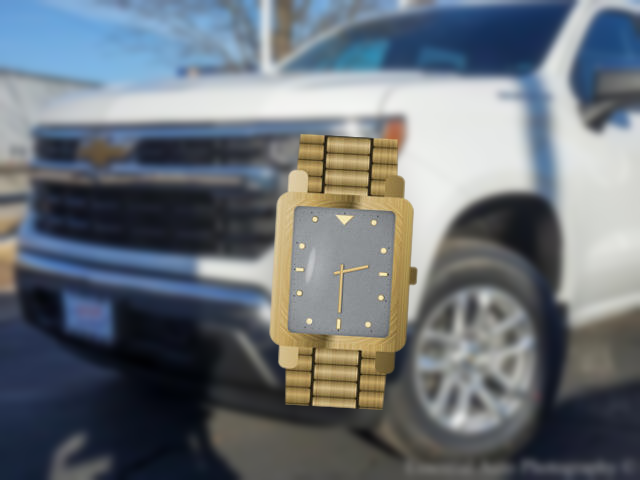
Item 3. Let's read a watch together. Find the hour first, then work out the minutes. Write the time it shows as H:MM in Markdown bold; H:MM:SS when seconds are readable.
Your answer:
**2:30**
